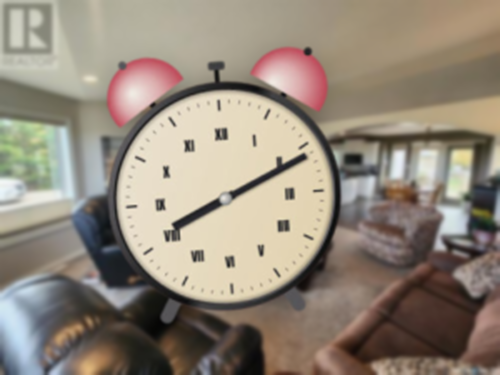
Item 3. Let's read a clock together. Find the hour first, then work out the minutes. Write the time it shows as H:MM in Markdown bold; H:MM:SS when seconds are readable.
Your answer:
**8:11**
